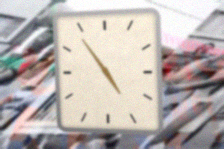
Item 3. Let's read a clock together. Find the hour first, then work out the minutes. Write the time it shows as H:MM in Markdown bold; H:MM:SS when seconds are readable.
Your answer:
**4:54**
